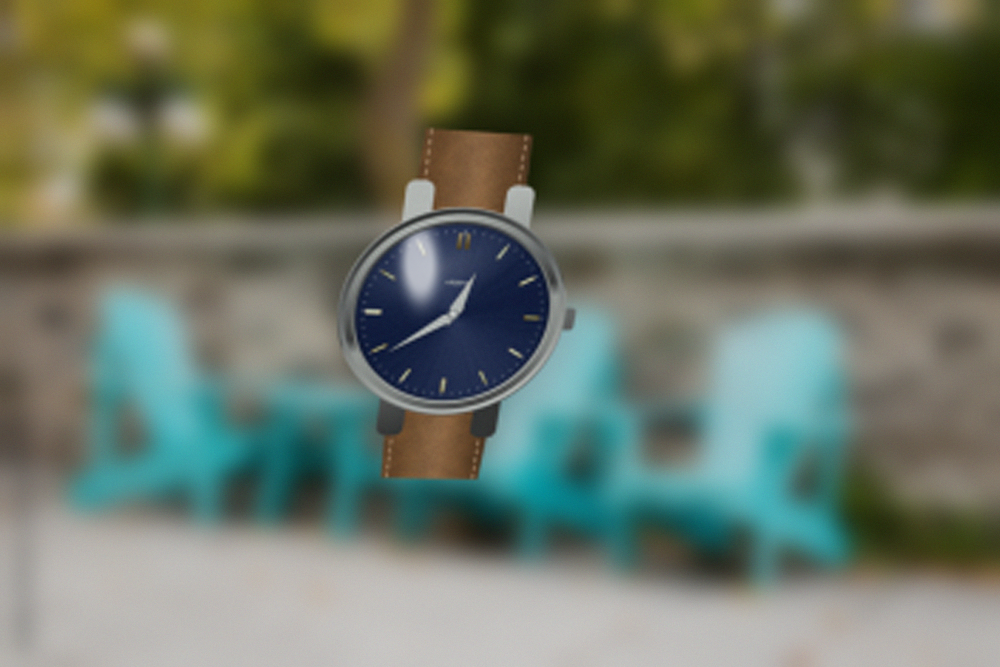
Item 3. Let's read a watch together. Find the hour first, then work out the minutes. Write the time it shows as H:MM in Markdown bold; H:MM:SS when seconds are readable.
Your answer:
**12:39**
